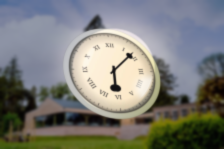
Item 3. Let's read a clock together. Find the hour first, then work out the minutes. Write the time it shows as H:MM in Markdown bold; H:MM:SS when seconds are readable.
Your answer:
**6:08**
